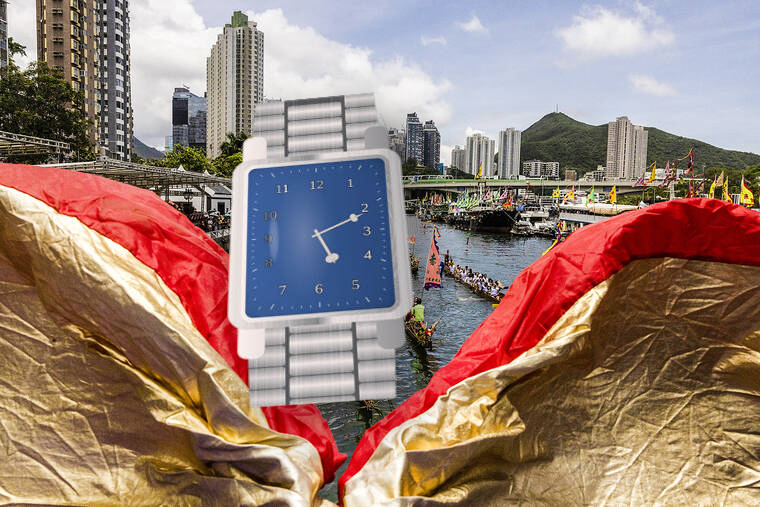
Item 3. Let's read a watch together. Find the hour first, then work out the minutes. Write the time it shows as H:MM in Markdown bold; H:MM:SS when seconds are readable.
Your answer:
**5:11**
